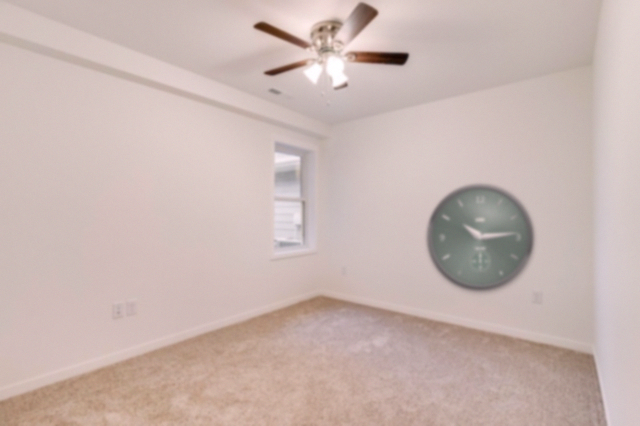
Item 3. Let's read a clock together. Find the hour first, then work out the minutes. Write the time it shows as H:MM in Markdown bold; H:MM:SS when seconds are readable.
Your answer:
**10:14**
